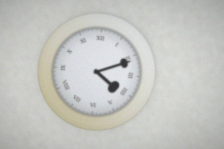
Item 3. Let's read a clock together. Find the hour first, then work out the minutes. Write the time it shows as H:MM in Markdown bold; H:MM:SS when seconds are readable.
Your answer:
**4:11**
